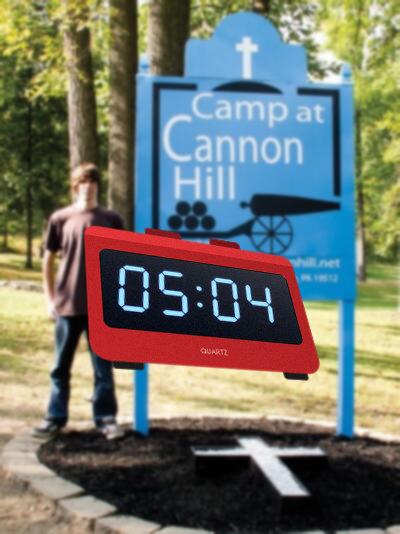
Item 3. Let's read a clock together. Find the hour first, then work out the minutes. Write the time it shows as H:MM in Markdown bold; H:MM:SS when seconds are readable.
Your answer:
**5:04**
